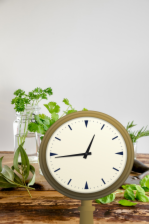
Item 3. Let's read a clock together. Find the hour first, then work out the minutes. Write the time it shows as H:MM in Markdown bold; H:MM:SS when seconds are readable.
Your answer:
**12:44**
